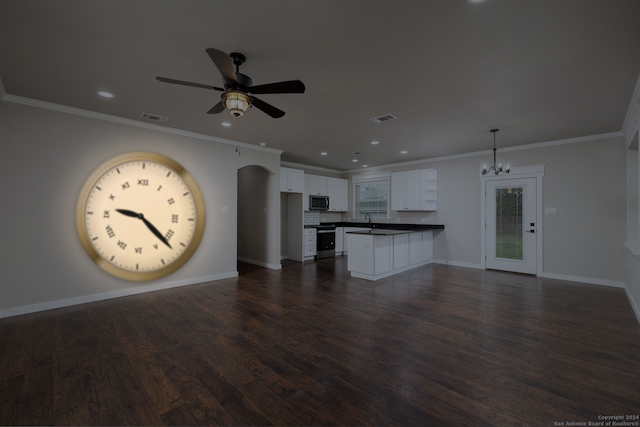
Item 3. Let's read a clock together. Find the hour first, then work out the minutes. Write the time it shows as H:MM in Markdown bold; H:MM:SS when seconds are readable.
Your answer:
**9:22**
